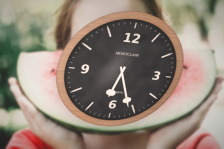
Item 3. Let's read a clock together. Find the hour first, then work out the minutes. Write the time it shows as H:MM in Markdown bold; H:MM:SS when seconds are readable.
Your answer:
**6:26**
